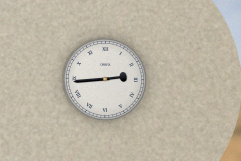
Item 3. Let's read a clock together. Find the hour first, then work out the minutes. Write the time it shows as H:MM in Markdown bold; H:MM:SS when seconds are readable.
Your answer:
**2:44**
